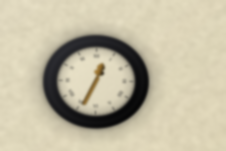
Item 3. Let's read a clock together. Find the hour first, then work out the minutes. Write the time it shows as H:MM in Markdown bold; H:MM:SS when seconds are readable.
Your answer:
**12:34**
